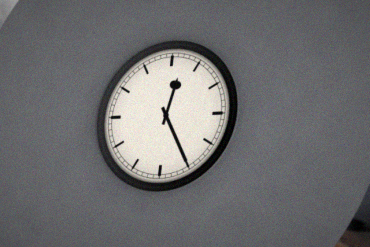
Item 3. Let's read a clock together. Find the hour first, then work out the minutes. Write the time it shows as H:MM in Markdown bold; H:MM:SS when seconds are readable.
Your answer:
**12:25**
